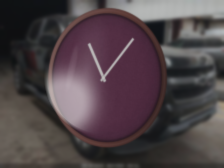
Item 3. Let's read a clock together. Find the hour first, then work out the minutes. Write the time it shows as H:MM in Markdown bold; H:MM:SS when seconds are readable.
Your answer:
**11:07**
